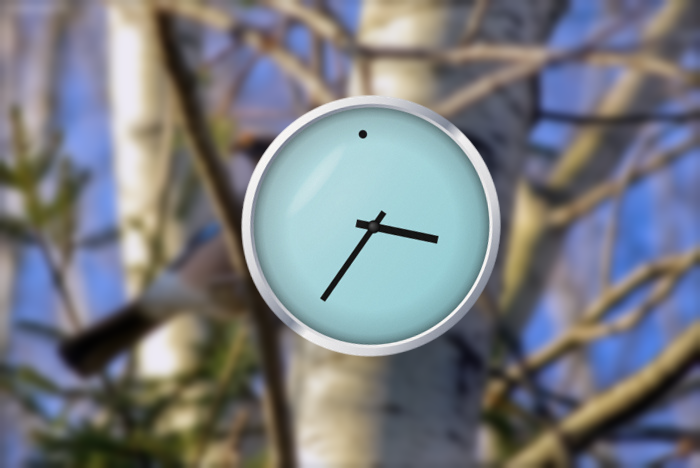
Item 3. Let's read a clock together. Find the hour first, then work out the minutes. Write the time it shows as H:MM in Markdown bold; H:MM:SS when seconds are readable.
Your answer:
**3:37**
